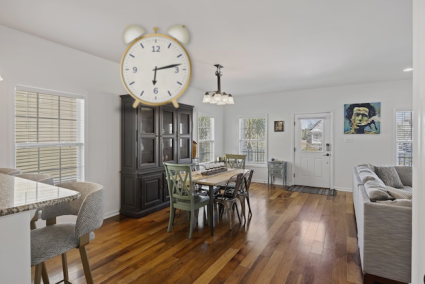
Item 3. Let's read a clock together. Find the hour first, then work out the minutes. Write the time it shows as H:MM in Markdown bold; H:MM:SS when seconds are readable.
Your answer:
**6:13**
